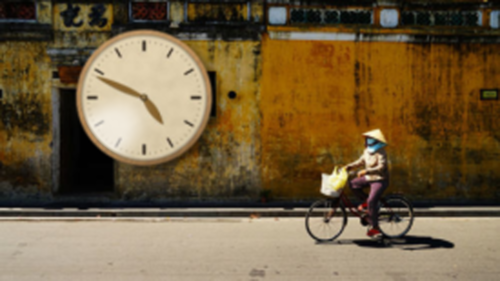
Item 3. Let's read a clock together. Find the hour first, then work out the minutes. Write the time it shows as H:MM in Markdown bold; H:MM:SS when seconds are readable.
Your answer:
**4:49**
